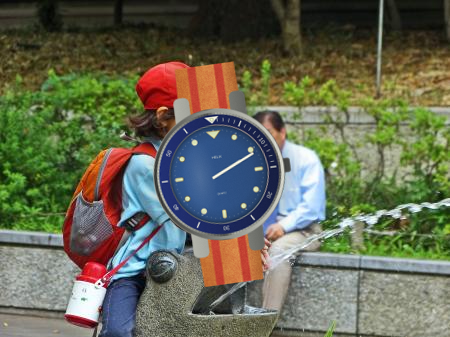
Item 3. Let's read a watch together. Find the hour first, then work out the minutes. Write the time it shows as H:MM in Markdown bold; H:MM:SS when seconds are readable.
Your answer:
**2:11**
